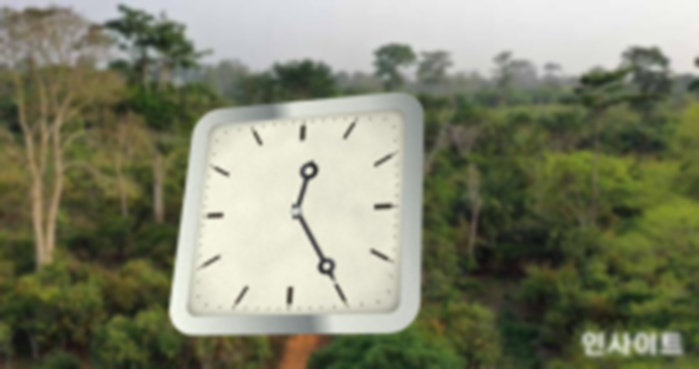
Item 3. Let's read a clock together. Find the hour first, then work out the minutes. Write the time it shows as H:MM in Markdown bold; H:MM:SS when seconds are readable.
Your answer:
**12:25**
